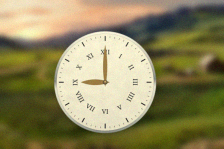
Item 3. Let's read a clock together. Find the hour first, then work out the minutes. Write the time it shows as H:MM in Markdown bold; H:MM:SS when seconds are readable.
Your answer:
**9:00**
